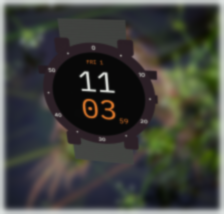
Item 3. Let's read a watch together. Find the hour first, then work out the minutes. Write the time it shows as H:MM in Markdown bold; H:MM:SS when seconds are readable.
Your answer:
**11:03**
